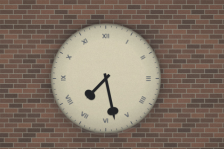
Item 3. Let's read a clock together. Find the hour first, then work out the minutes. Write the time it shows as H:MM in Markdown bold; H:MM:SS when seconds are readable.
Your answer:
**7:28**
